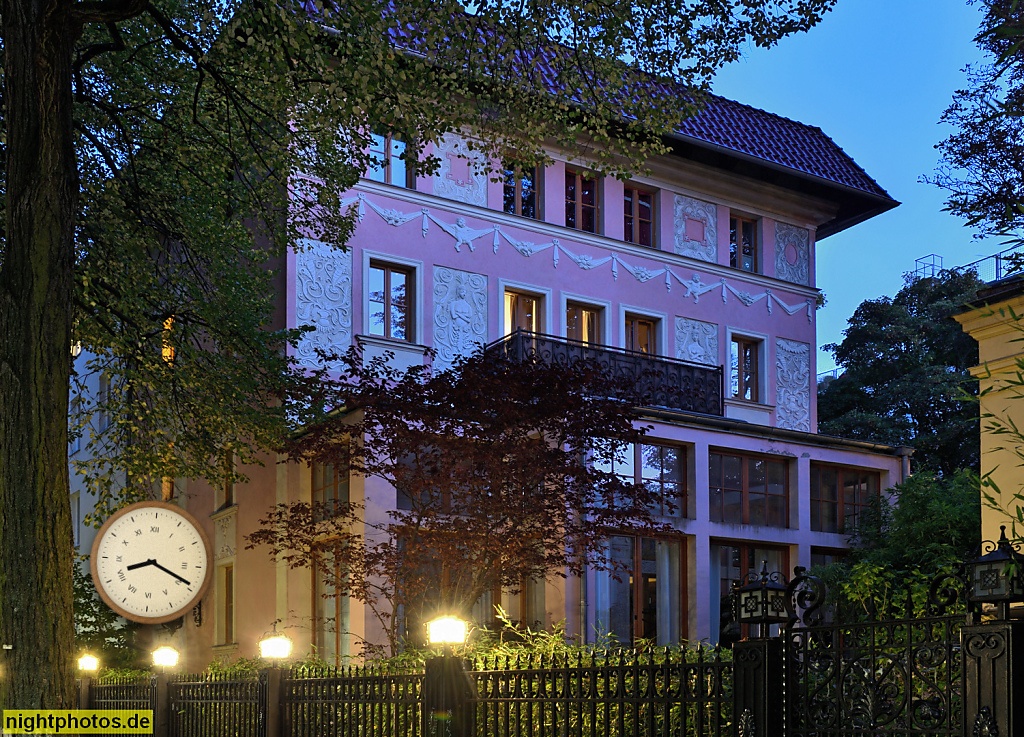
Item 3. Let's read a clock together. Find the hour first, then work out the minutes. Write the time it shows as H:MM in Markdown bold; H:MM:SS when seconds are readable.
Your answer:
**8:19**
